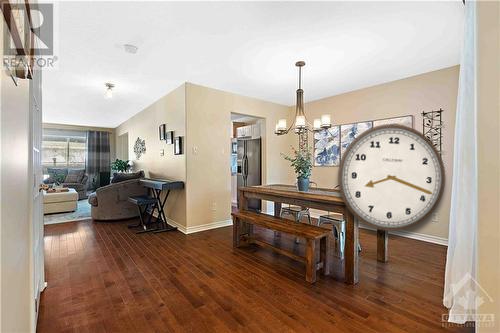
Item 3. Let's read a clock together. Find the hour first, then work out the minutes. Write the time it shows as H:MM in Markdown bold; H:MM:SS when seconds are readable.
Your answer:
**8:18**
